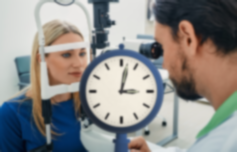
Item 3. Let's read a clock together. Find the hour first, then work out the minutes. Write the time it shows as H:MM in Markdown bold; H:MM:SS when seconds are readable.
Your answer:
**3:02**
